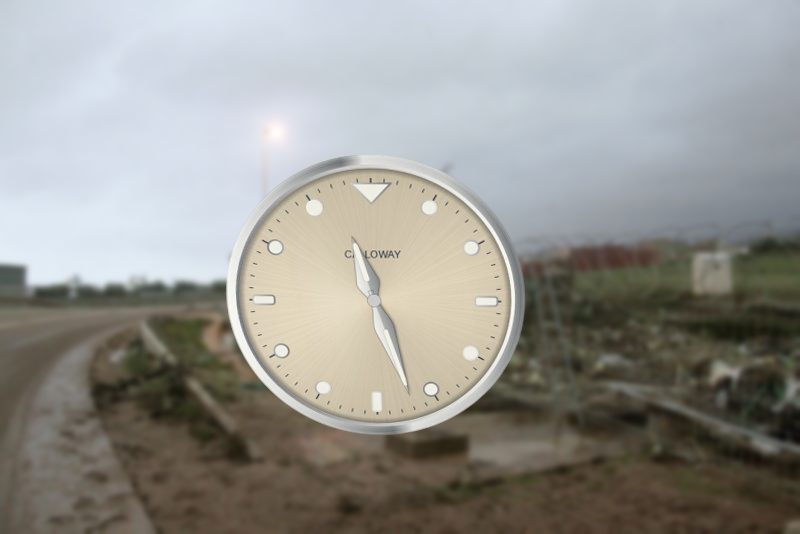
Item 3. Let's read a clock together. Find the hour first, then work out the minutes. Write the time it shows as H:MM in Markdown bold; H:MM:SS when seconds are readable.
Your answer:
**11:27**
